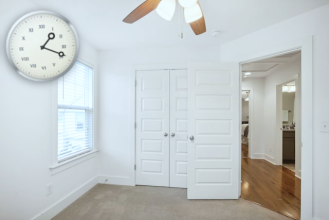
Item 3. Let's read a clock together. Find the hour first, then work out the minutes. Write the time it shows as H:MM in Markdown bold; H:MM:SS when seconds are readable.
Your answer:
**1:19**
